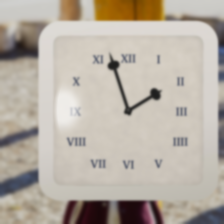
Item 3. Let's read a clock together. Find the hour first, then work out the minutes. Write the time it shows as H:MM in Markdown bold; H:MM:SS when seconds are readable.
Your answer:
**1:57**
